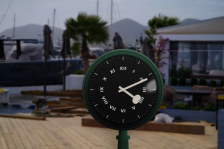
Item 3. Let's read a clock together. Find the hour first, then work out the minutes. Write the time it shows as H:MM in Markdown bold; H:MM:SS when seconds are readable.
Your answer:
**4:11**
